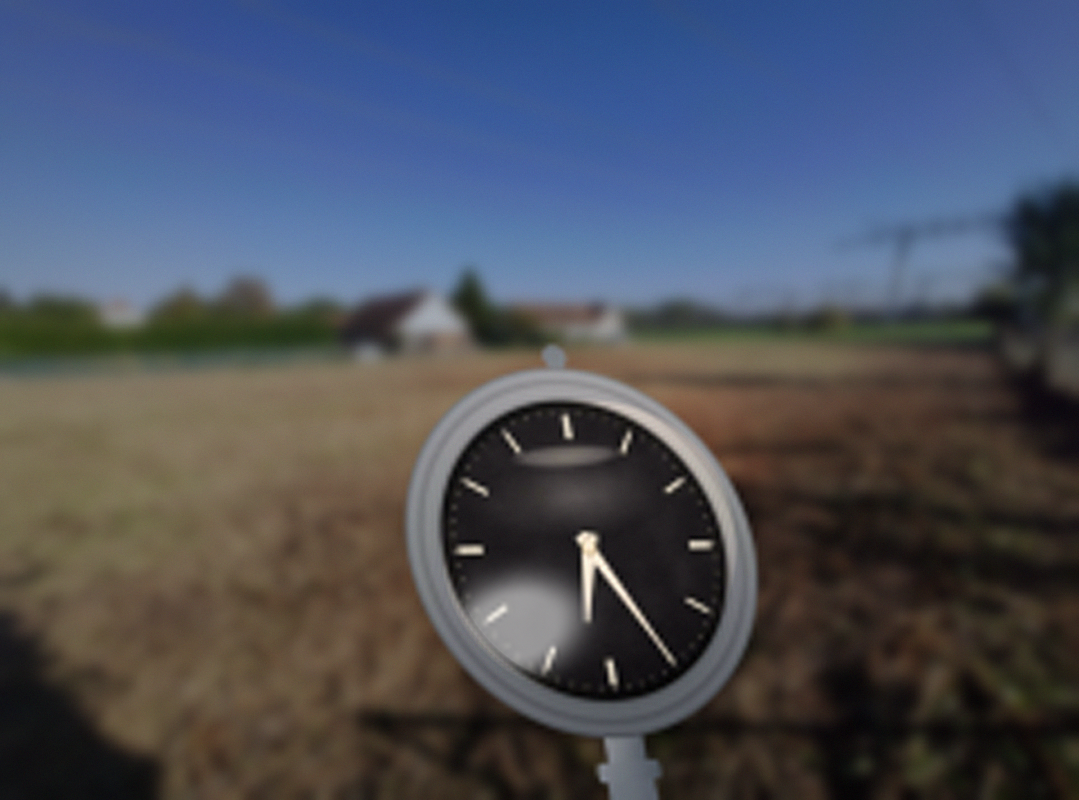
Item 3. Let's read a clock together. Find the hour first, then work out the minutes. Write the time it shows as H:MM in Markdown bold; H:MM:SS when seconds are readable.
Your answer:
**6:25**
